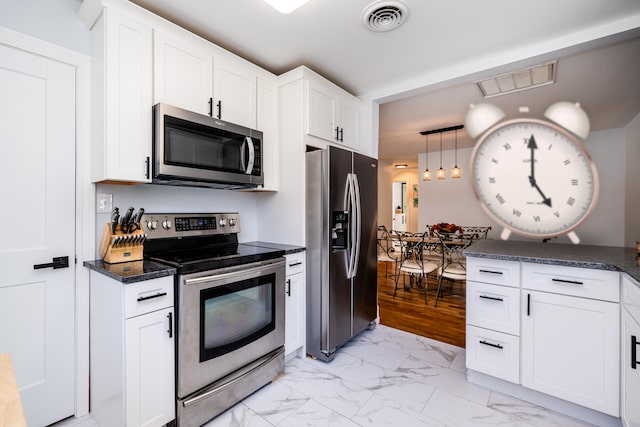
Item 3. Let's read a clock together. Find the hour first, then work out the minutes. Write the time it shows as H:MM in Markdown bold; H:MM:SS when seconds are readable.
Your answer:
**5:01**
